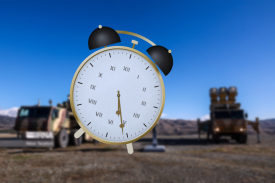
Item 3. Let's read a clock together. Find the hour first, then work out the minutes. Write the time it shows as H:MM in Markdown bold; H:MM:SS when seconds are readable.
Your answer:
**5:26**
